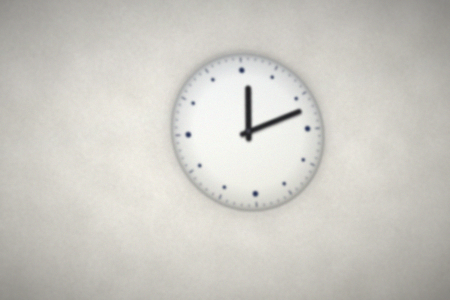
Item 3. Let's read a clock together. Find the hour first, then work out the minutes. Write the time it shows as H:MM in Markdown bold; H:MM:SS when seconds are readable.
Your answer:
**12:12**
